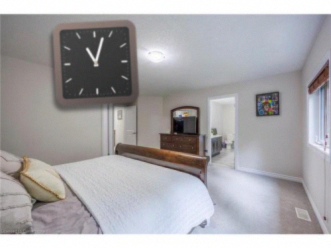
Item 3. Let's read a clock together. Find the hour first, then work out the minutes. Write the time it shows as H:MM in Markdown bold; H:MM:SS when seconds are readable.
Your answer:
**11:03**
